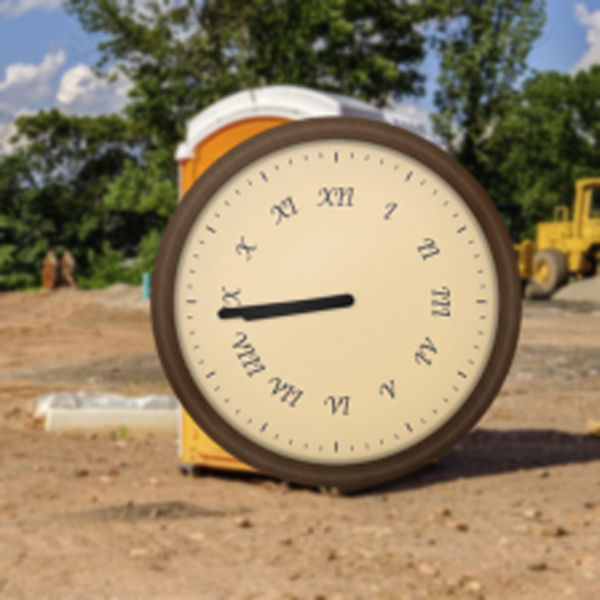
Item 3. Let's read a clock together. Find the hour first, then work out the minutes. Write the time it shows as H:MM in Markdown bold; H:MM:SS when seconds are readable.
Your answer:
**8:44**
